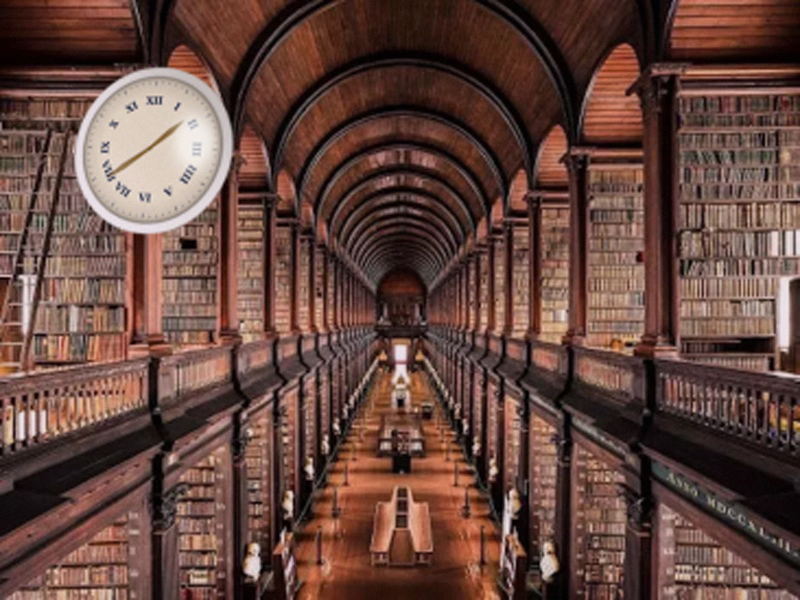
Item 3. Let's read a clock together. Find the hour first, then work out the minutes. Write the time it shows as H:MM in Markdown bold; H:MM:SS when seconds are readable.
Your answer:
**1:39**
